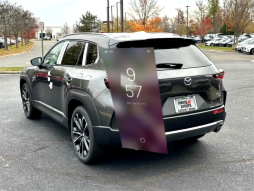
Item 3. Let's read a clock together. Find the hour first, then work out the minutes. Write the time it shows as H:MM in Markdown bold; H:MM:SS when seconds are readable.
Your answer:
**9:57**
